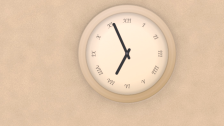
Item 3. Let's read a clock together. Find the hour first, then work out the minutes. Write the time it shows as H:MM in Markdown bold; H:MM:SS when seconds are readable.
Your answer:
**6:56**
